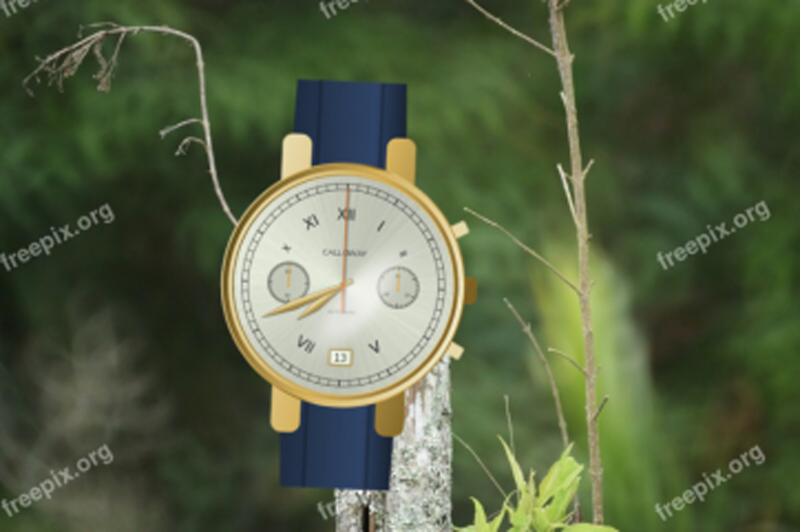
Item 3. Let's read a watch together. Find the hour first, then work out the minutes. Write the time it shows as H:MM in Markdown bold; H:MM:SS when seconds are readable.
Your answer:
**7:41**
